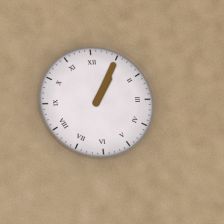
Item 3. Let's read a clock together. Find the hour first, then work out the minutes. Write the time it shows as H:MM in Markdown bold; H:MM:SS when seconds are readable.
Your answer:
**1:05**
